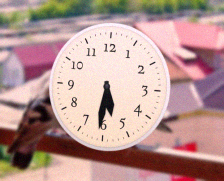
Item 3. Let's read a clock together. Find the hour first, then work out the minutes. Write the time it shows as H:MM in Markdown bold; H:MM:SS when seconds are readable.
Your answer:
**5:31**
